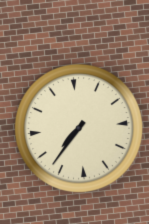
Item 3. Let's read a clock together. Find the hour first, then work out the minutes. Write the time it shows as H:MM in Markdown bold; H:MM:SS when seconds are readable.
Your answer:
**7:37**
